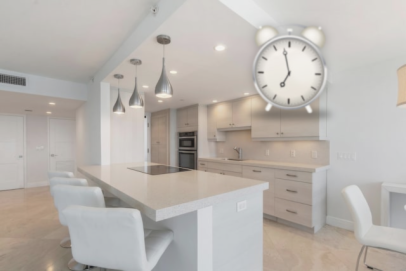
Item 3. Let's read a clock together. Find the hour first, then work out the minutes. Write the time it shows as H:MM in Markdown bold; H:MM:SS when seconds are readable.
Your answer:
**6:58**
